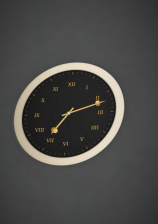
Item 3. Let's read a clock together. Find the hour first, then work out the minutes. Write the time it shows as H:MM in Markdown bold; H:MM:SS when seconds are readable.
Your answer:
**7:12**
